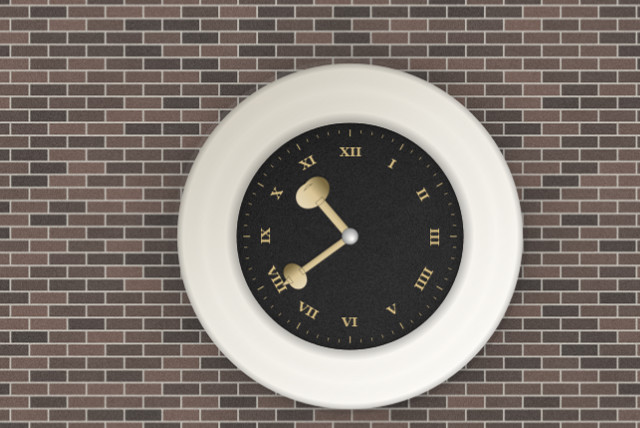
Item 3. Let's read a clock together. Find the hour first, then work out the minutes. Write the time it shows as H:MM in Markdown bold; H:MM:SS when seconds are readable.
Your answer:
**10:39**
